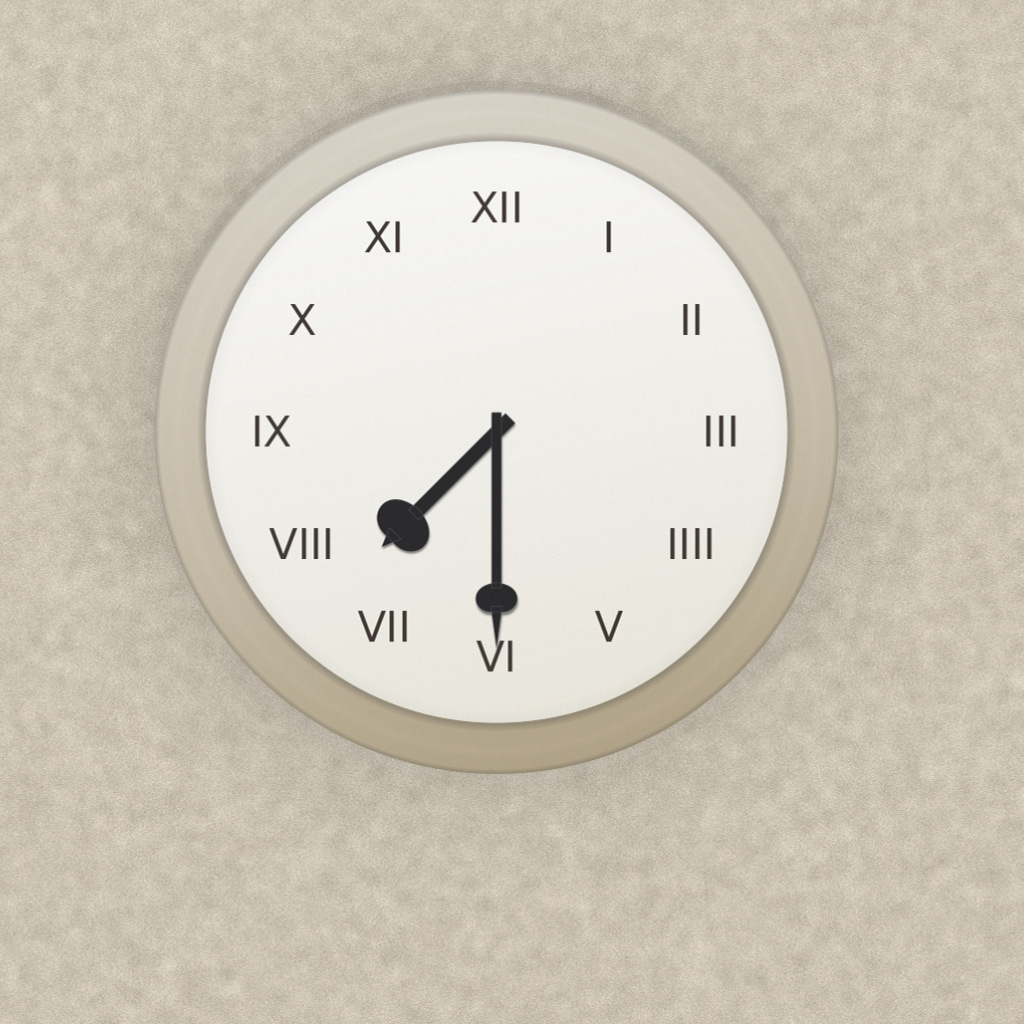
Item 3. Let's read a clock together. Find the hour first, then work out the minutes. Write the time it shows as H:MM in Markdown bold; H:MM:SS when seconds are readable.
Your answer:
**7:30**
